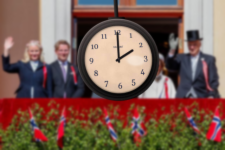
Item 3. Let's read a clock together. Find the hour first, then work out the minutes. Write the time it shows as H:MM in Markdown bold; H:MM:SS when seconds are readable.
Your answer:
**2:00**
